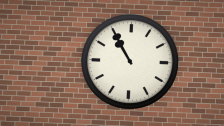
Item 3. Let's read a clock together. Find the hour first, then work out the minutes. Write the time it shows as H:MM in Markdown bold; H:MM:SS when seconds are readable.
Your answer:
**10:55**
